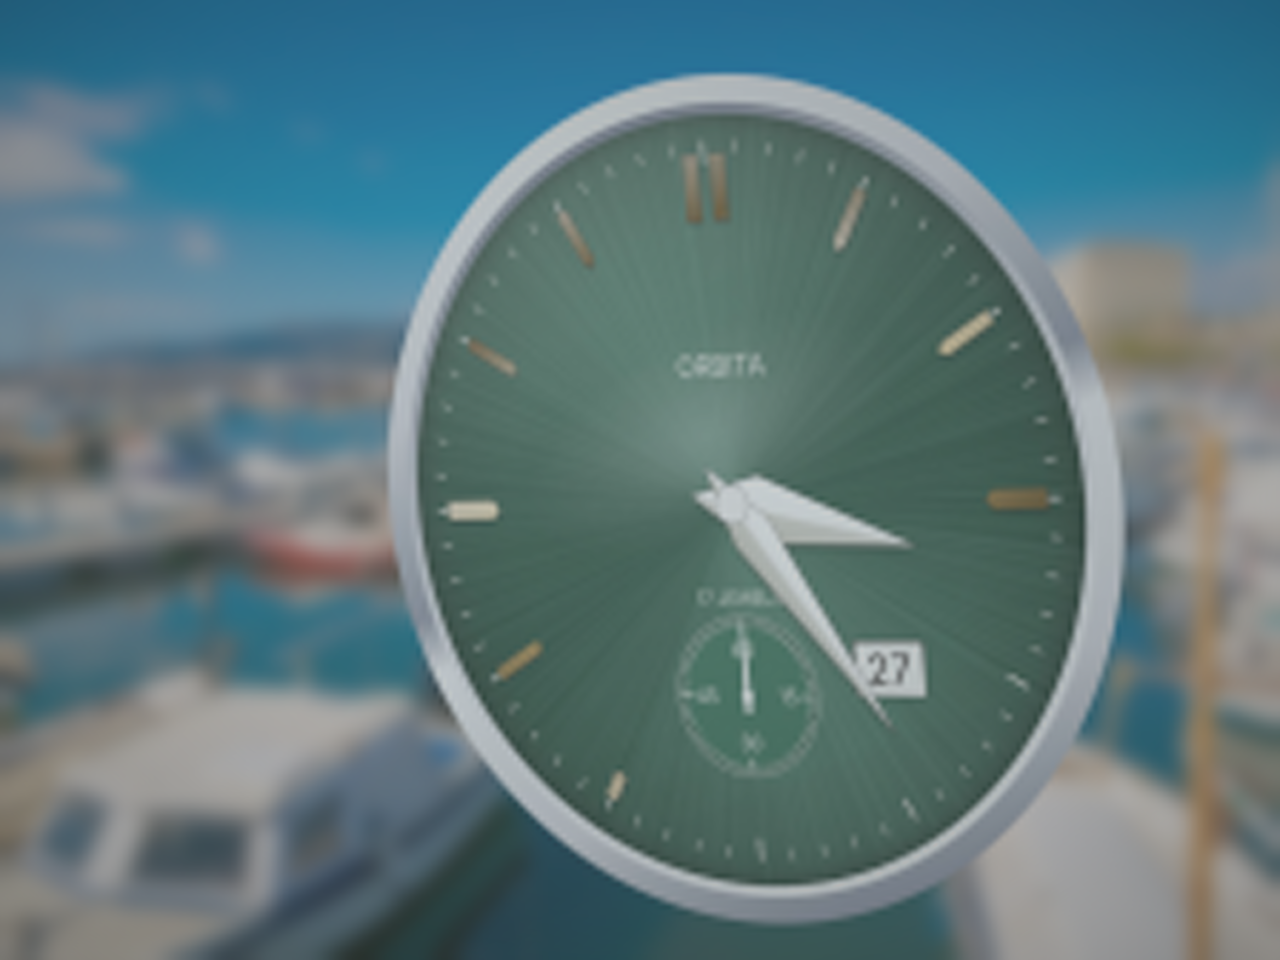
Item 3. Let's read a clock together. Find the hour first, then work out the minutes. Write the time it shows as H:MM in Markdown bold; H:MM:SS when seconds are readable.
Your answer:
**3:24**
